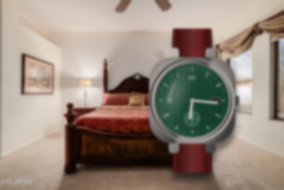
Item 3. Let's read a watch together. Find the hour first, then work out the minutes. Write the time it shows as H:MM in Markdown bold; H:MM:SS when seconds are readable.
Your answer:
**6:16**
